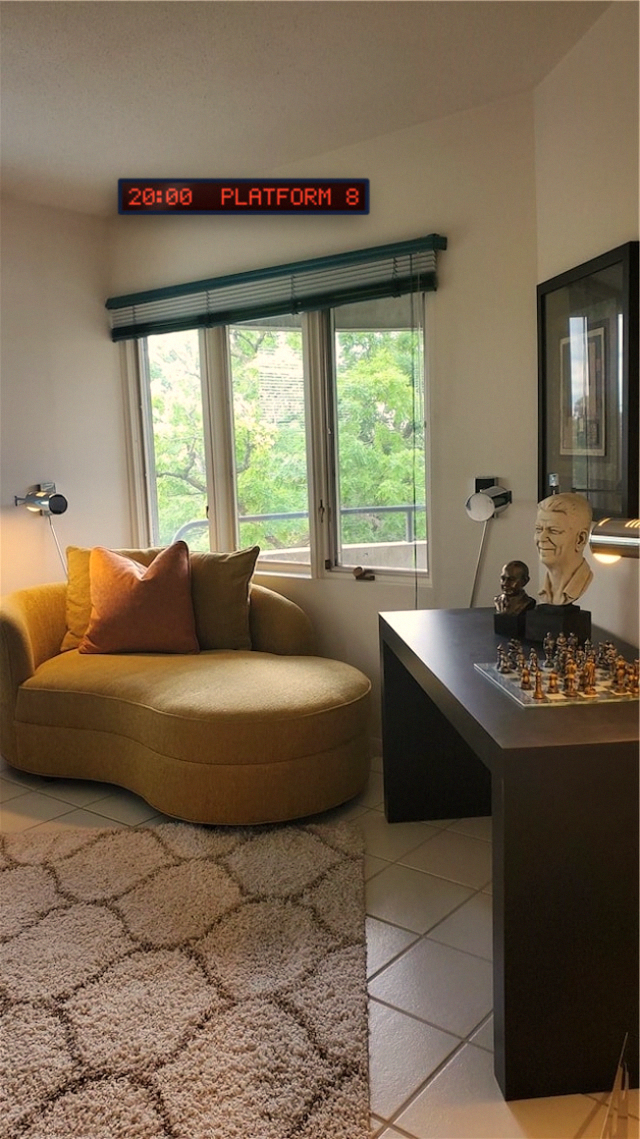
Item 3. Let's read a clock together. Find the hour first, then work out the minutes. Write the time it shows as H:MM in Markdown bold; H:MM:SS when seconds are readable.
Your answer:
**20:00**
